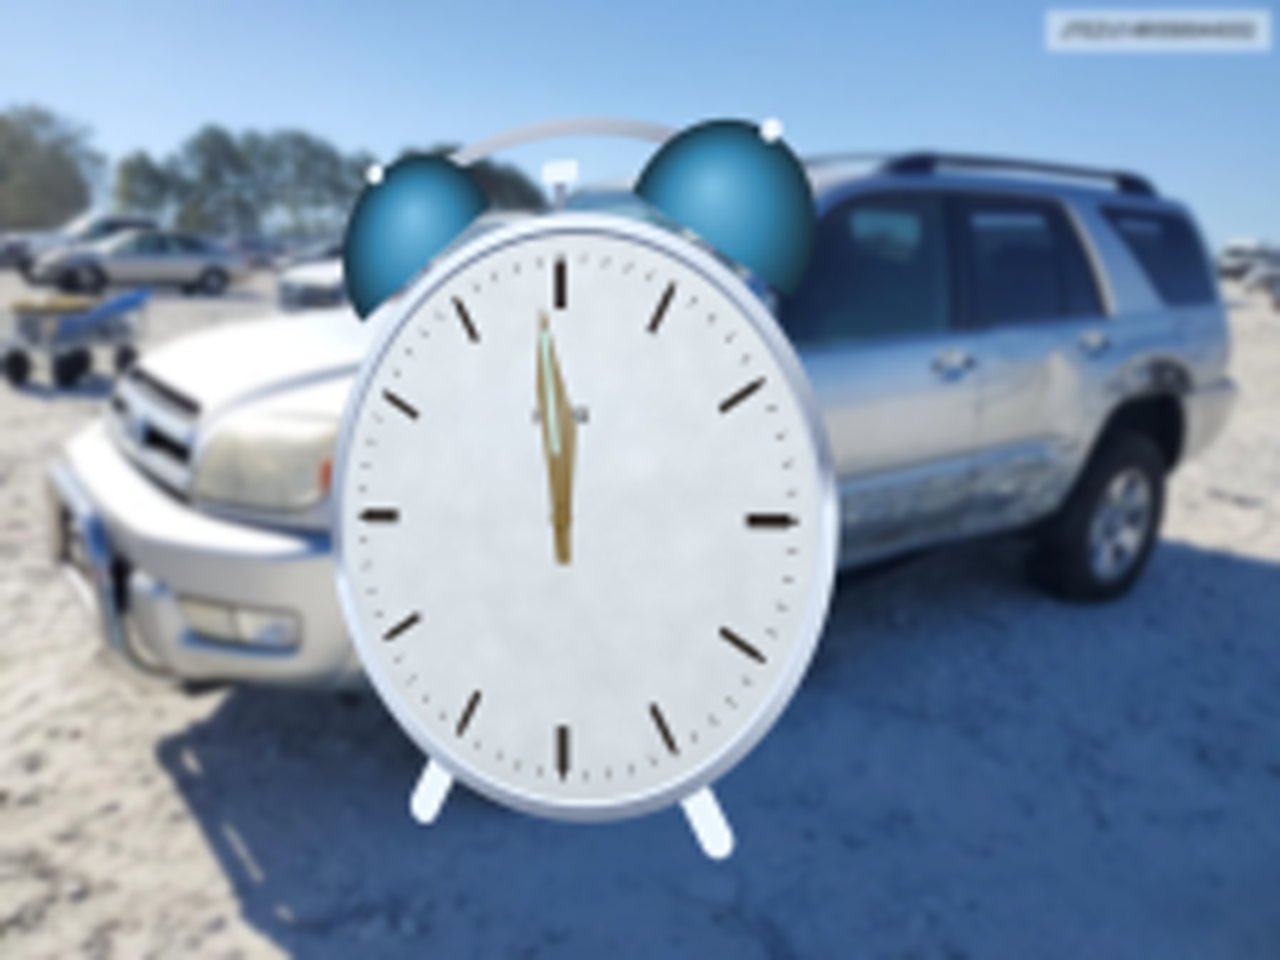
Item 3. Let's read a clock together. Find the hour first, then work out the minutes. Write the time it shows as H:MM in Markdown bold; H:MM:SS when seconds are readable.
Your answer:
**11:59**
